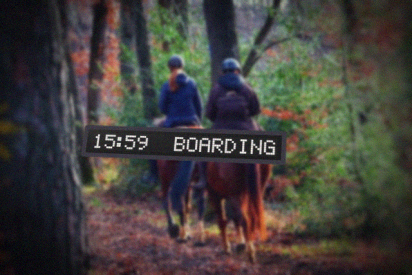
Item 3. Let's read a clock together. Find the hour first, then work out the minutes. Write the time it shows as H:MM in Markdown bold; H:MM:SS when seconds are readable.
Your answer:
**15:59**
